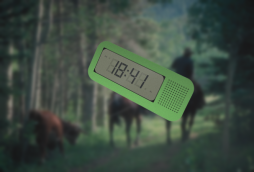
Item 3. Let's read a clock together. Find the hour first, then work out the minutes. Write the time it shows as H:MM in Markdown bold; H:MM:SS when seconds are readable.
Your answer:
**18:41**
